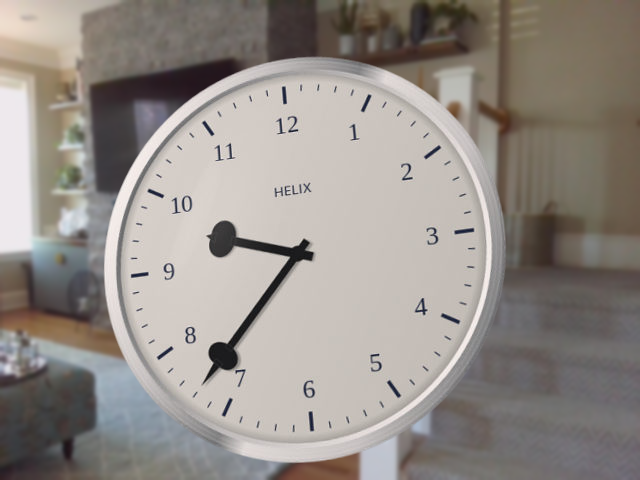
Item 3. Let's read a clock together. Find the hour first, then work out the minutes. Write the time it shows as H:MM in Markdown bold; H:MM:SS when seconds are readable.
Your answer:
**9:37**
